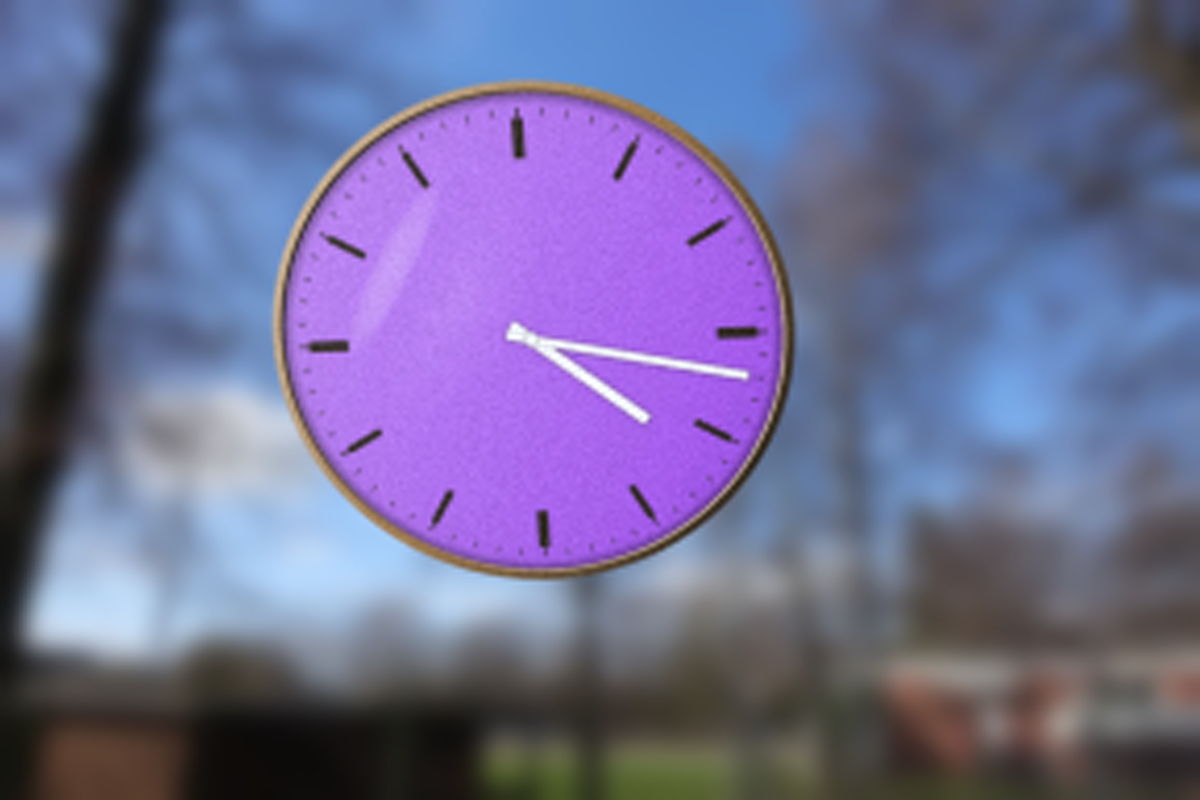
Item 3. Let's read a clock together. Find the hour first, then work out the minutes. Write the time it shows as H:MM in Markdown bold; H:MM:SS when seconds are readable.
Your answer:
**4:17**
